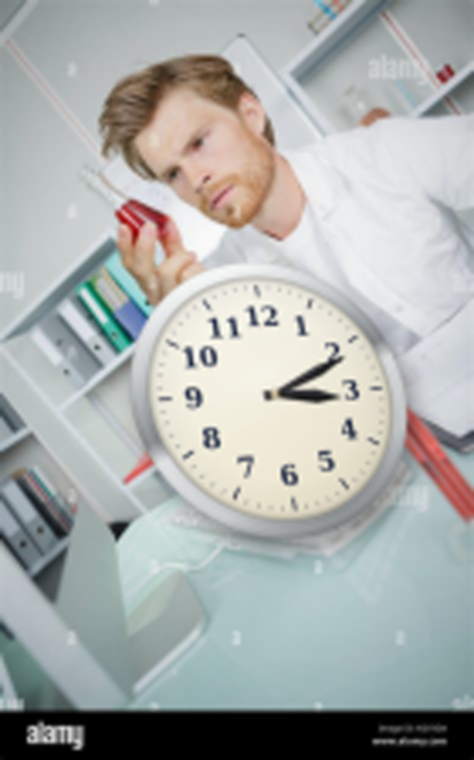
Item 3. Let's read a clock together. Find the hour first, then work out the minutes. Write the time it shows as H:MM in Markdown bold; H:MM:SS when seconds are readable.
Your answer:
**3:11**
